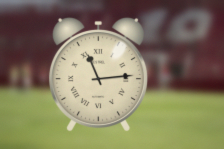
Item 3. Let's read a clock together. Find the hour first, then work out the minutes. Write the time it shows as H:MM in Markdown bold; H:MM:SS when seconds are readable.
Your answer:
**11:14**
